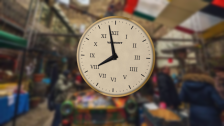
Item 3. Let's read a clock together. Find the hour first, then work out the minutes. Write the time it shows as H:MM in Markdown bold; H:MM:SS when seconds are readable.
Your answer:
**7:58**
